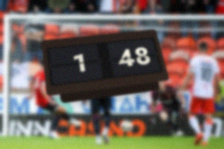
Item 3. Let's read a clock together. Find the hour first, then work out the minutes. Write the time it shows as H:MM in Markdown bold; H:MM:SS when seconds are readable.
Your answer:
**1:48**
